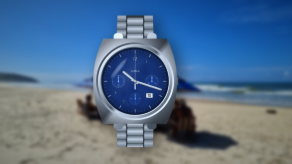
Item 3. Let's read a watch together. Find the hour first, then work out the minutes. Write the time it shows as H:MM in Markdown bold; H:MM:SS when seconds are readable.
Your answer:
**10:18**
